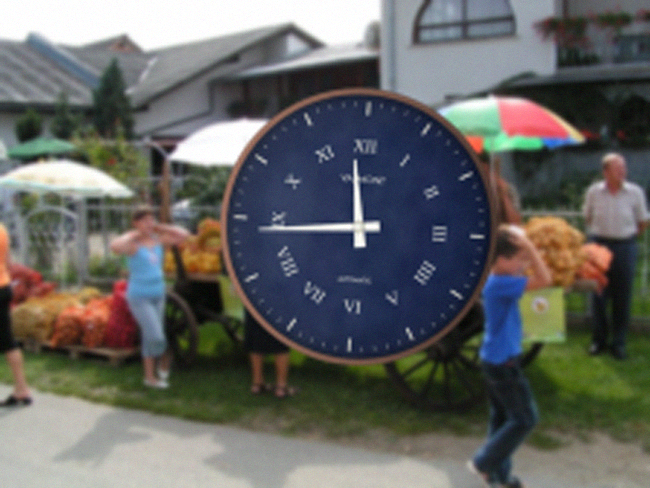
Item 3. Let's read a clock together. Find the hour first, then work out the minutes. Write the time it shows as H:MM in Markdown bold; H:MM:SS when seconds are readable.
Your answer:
**11:44**
